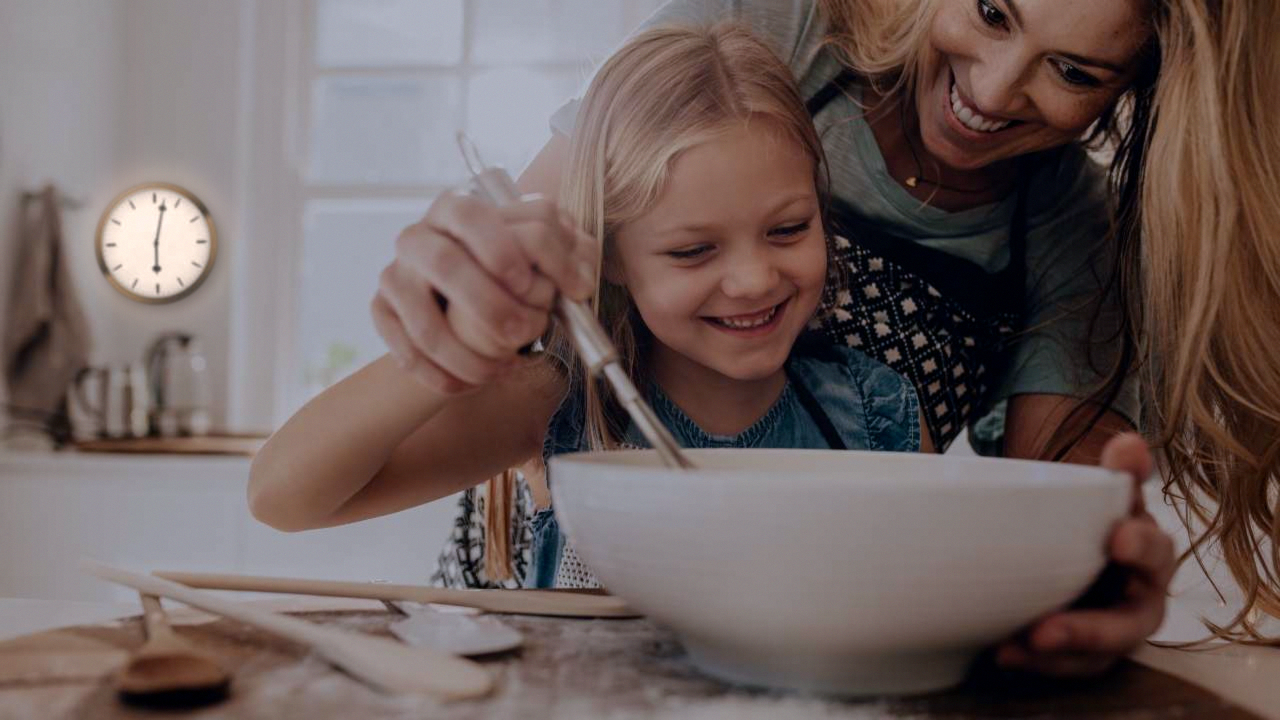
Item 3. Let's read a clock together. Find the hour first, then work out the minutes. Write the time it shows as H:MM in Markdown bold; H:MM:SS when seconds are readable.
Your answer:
**6:02**
